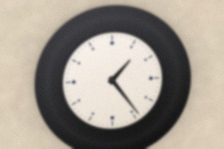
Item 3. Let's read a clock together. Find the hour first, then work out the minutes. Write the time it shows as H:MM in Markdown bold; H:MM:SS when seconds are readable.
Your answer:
**1:24**
